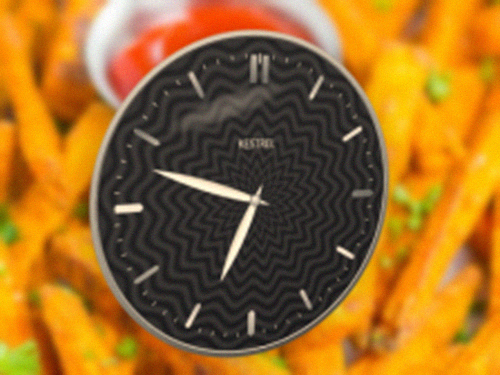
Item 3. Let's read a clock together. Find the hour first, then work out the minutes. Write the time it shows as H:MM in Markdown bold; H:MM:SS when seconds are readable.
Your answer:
**6:48**
